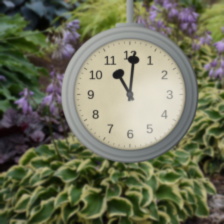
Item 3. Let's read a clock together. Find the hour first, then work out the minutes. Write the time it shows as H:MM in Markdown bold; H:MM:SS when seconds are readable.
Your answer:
**11:01**
